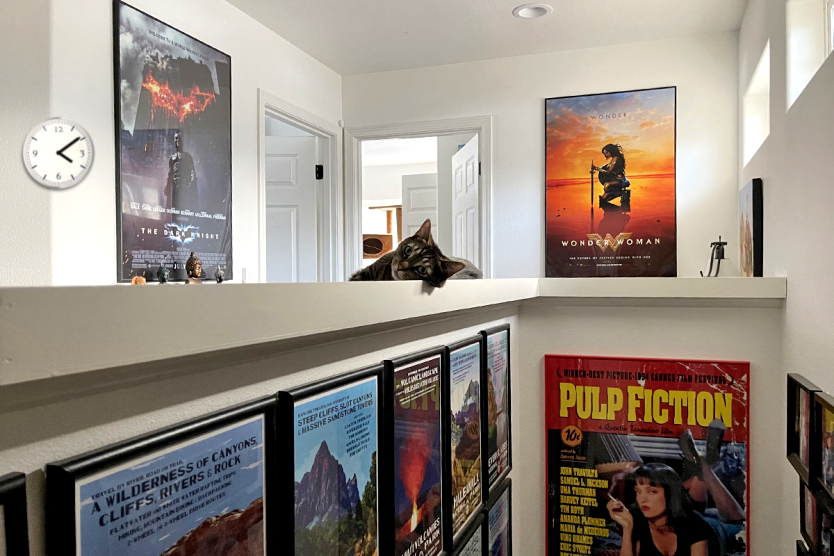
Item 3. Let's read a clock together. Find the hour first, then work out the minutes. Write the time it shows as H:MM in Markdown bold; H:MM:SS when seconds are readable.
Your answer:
**4:09**
